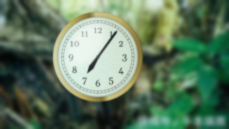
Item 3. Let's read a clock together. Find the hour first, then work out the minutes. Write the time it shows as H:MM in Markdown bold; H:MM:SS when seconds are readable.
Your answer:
**7:06**
